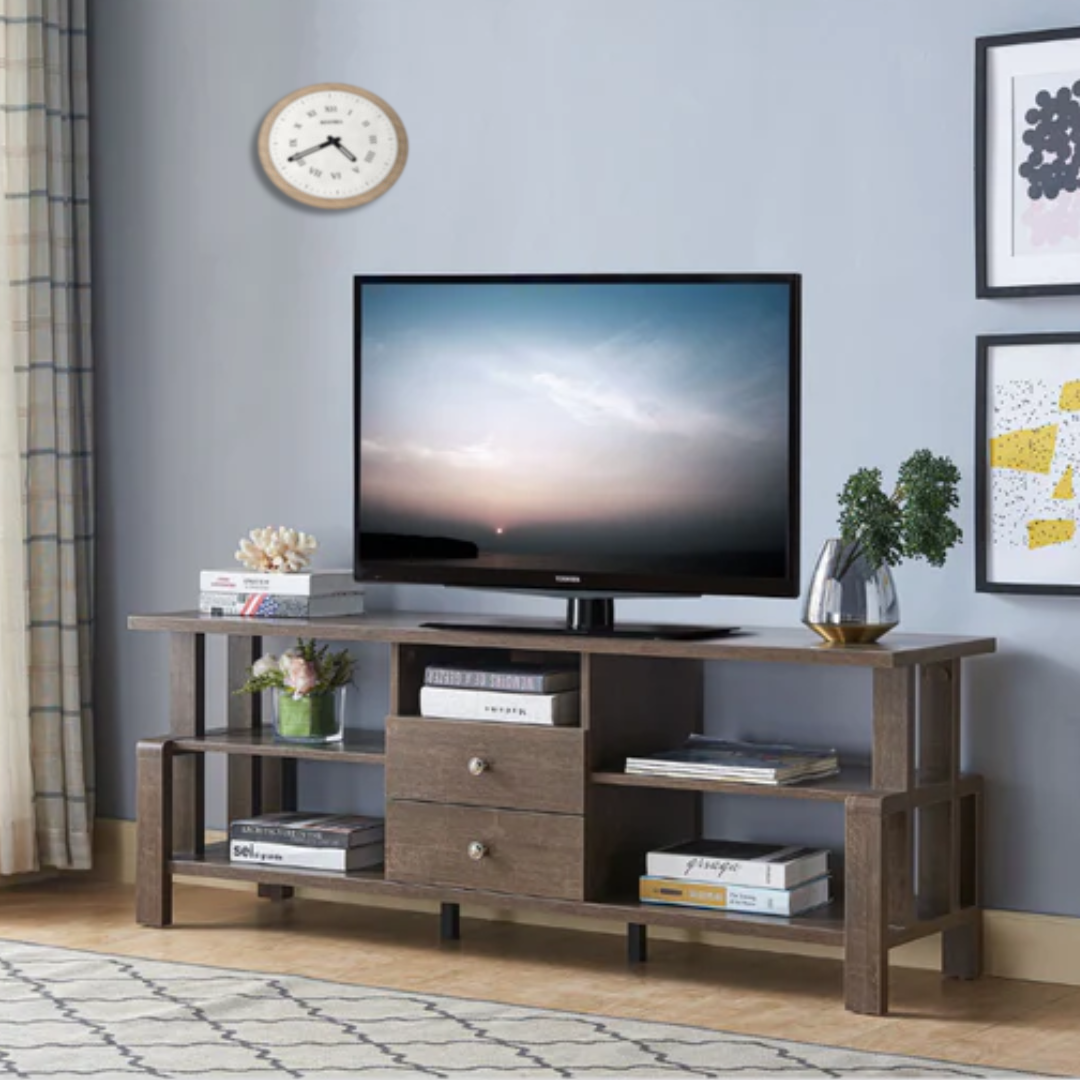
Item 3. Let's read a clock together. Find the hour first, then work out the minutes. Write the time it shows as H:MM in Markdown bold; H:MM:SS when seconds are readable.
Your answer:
**4:41**
